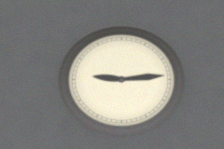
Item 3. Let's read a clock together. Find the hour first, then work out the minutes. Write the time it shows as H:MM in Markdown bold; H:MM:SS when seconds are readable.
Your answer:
**9:14**
